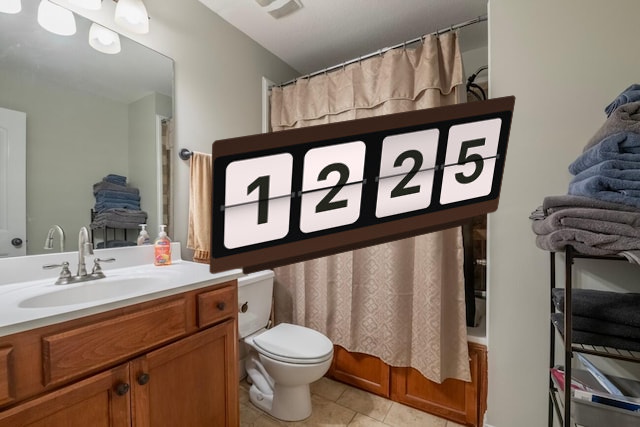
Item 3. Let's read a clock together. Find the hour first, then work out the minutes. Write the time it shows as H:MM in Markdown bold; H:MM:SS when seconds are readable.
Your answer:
**12:25**
